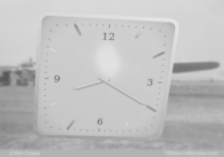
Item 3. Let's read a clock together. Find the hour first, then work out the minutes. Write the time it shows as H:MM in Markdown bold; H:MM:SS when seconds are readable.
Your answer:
**8:20**
